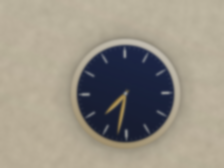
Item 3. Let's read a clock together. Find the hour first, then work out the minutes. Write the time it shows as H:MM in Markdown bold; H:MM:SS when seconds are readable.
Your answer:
**7:32**
